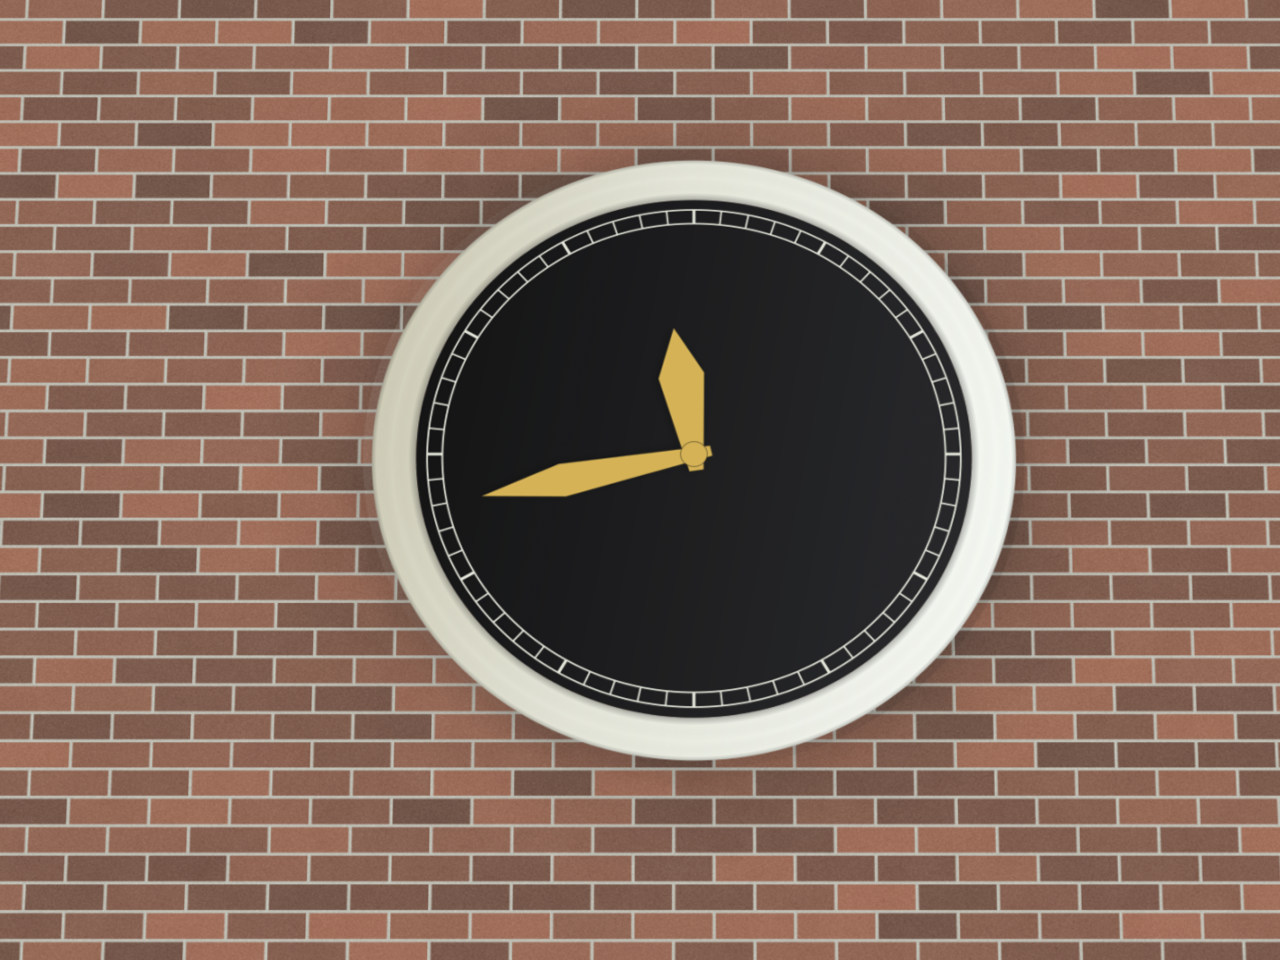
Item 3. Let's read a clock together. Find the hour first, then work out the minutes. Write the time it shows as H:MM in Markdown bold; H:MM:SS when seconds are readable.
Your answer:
**11:43**
